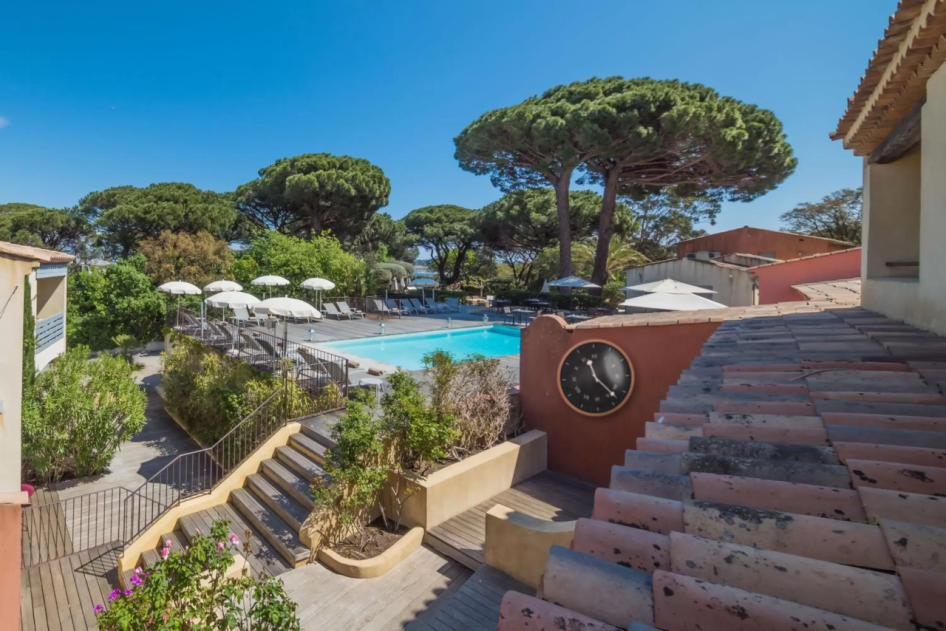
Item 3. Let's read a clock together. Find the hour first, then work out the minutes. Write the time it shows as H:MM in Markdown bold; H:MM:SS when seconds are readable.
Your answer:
**11:23**
